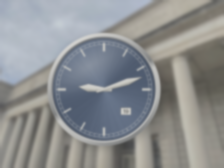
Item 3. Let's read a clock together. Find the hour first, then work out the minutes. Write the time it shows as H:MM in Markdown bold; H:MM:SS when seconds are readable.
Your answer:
**9:12**
